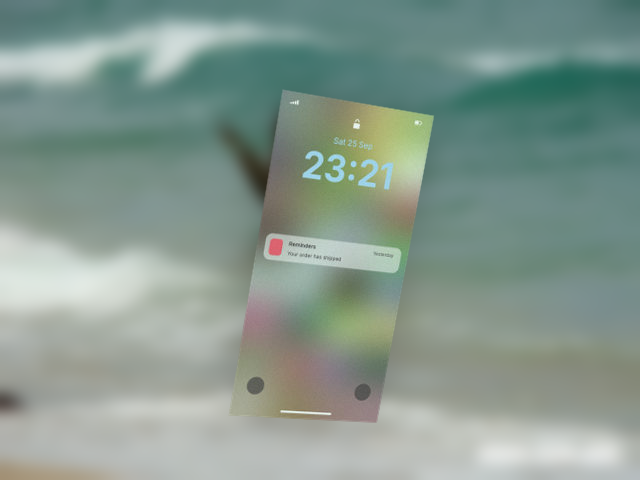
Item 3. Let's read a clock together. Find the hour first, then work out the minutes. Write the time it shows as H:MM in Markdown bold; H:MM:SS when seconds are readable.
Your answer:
**23:21**
